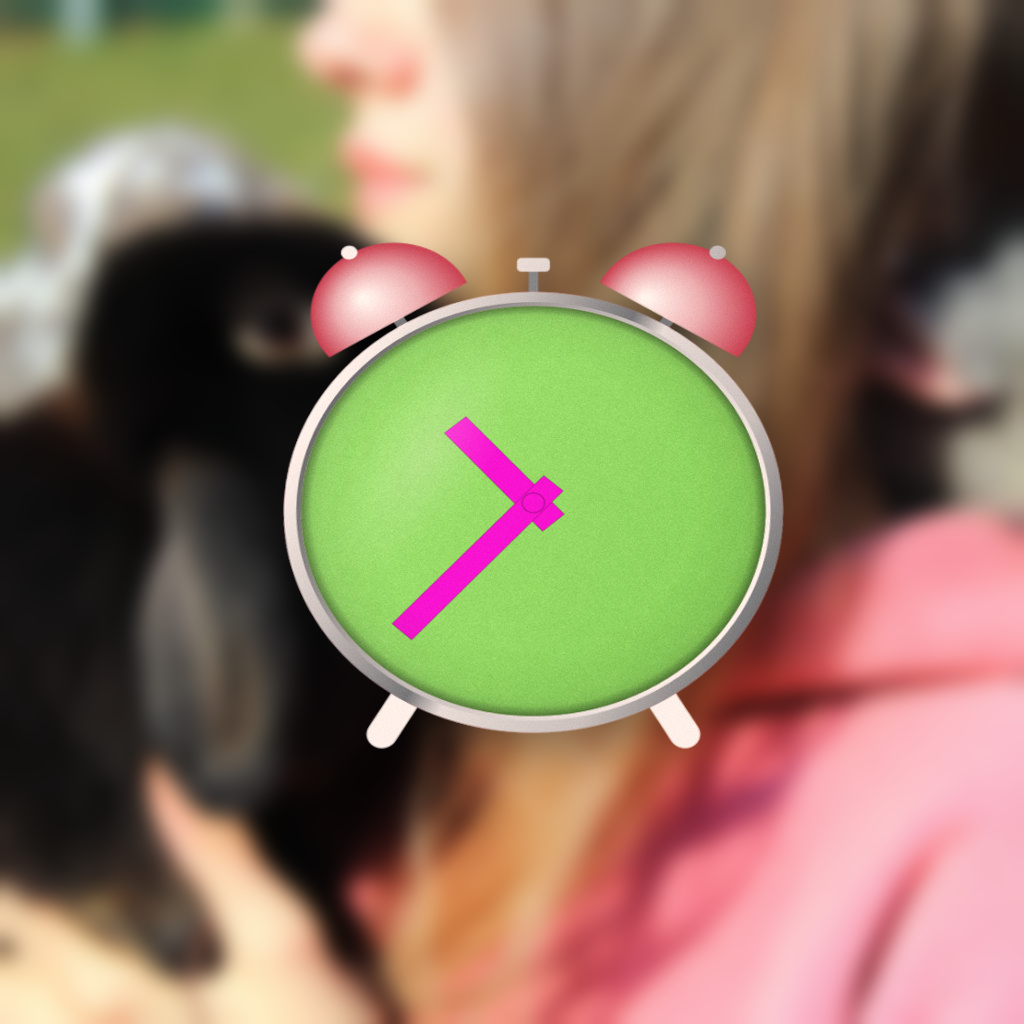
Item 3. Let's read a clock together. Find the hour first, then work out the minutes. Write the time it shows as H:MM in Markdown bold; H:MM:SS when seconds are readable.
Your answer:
**10:37**
